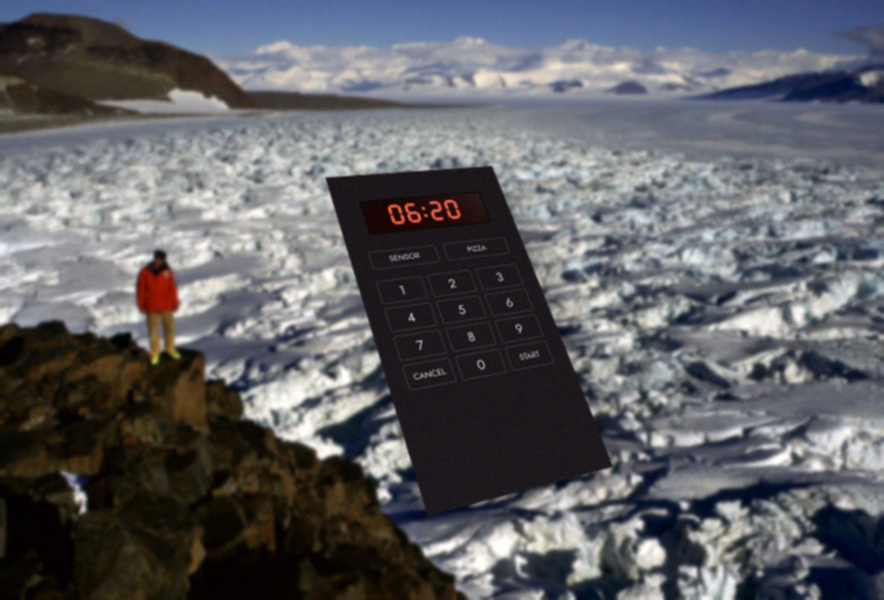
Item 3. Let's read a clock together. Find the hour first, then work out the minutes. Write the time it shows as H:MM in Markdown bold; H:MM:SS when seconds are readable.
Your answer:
**6:20**
